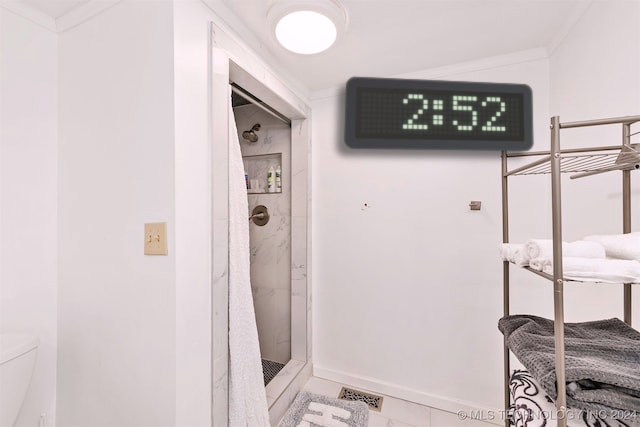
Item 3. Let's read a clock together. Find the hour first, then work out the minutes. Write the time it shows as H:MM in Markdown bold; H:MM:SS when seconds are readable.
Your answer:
**2:52**
